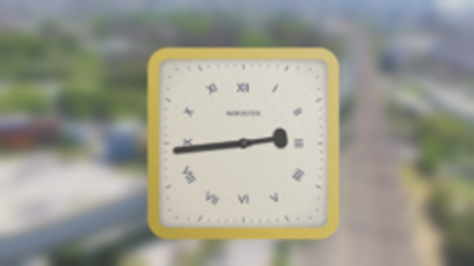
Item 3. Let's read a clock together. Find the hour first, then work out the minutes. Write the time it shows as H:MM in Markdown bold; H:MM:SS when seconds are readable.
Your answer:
**2:44**
